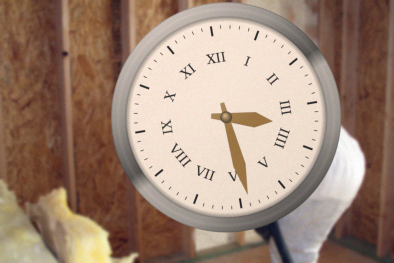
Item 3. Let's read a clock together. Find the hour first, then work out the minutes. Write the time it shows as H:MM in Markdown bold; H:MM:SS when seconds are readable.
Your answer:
**3:29**
